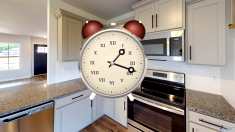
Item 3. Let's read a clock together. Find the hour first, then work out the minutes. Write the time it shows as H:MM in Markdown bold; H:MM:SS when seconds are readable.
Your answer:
**1:18**
